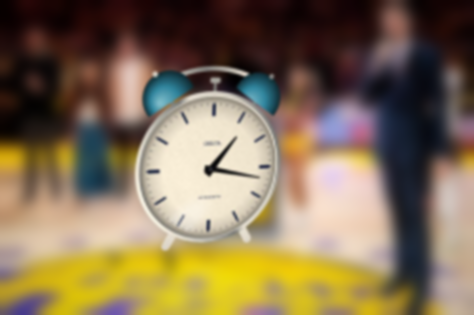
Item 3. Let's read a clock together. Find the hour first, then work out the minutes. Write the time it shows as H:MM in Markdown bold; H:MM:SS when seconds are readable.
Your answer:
**1:17**
